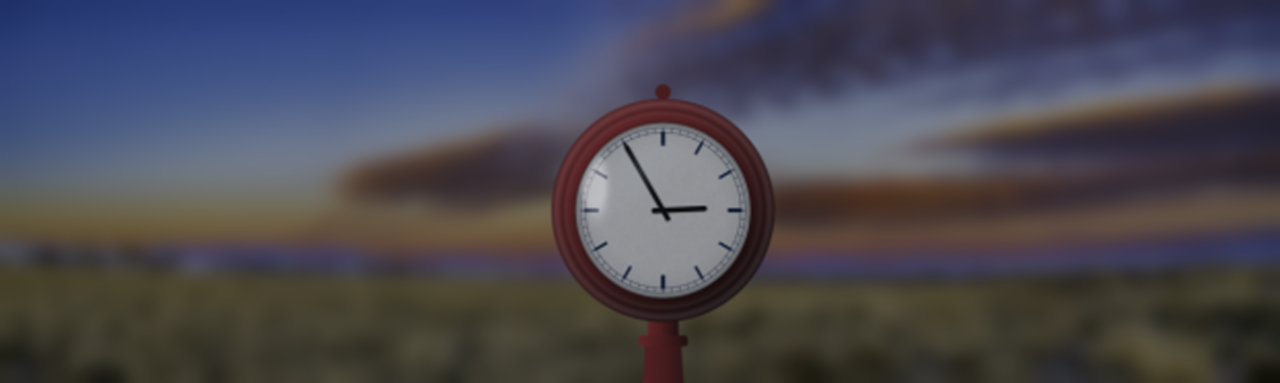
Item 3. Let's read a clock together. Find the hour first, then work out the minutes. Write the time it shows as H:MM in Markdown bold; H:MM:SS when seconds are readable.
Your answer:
**2:55**
